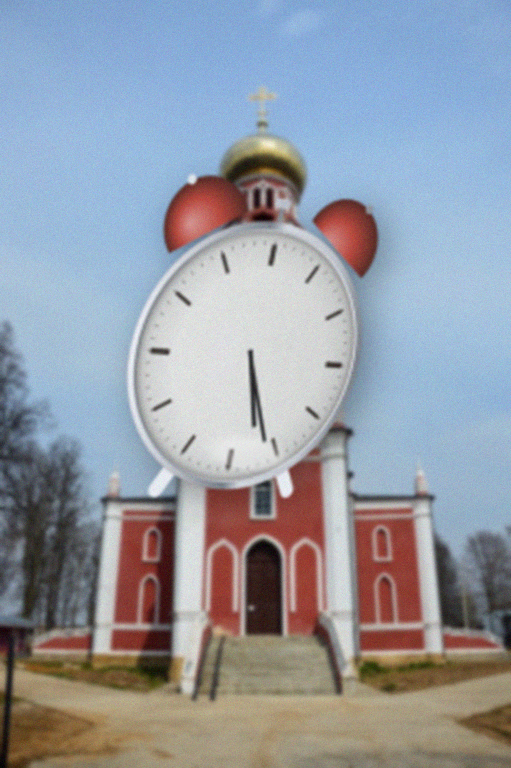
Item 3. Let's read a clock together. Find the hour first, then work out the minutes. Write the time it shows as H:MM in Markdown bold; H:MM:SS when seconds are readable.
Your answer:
**5:26**
